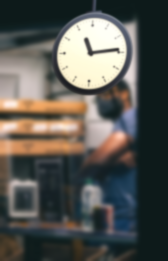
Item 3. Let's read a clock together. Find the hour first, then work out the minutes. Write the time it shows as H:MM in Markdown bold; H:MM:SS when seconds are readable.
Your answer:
**11:14**
